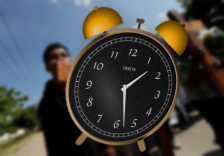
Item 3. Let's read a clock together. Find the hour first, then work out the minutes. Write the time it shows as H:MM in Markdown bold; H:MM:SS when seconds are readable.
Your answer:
**1:28**
